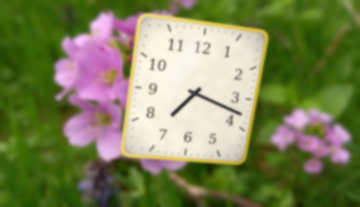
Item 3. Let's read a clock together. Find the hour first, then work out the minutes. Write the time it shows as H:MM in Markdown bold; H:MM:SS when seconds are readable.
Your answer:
**7:18**
